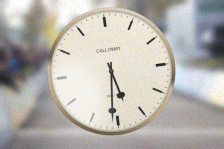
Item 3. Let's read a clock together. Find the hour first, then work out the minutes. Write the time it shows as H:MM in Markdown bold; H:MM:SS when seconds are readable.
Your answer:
**5:31**
